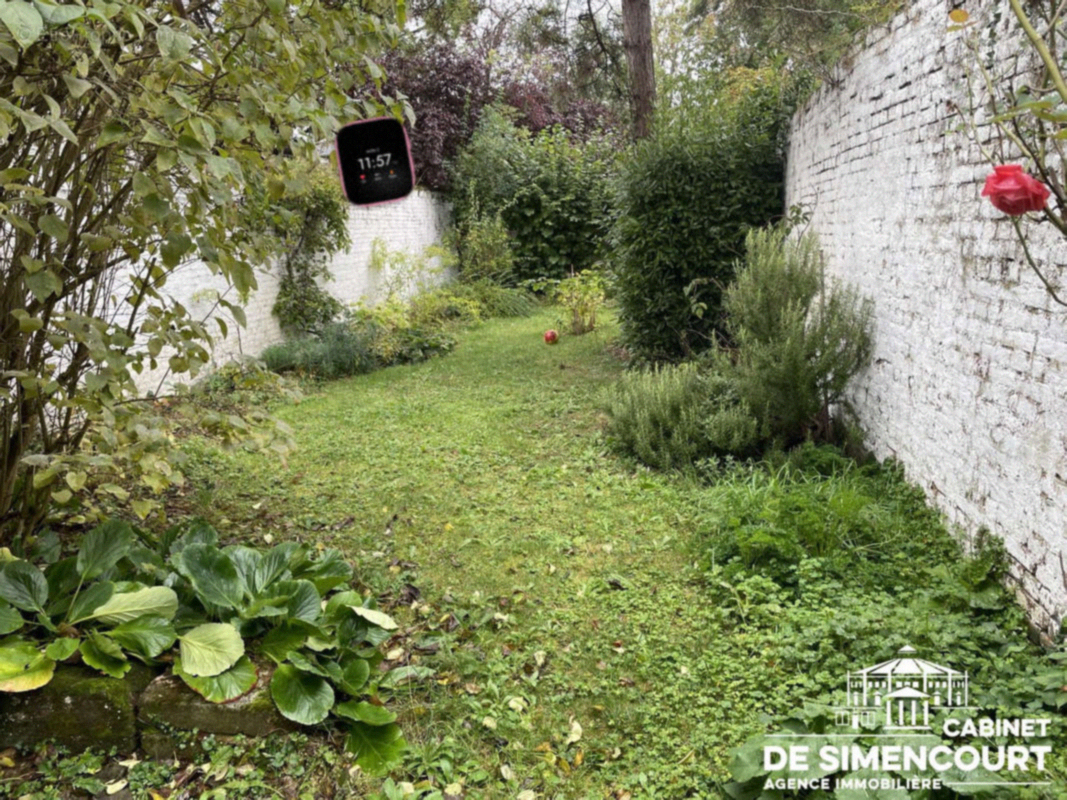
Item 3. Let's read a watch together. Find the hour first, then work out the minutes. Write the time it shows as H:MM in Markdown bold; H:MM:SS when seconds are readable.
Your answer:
**11:57**
